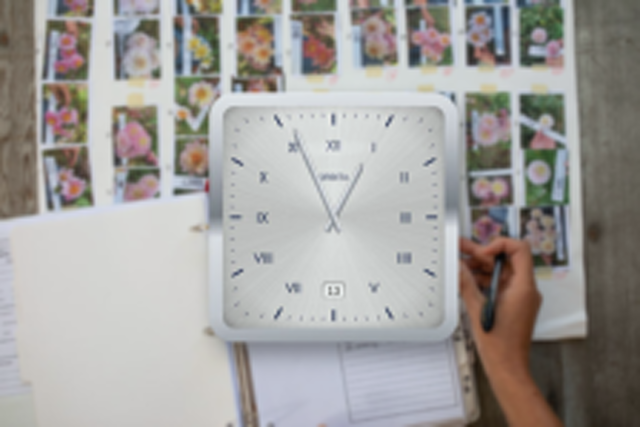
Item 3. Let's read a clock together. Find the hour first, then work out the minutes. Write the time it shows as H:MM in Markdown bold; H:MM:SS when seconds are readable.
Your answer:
**12:56**
